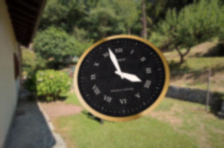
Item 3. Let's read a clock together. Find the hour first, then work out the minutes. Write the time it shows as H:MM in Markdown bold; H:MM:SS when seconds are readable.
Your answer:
**3:57**
